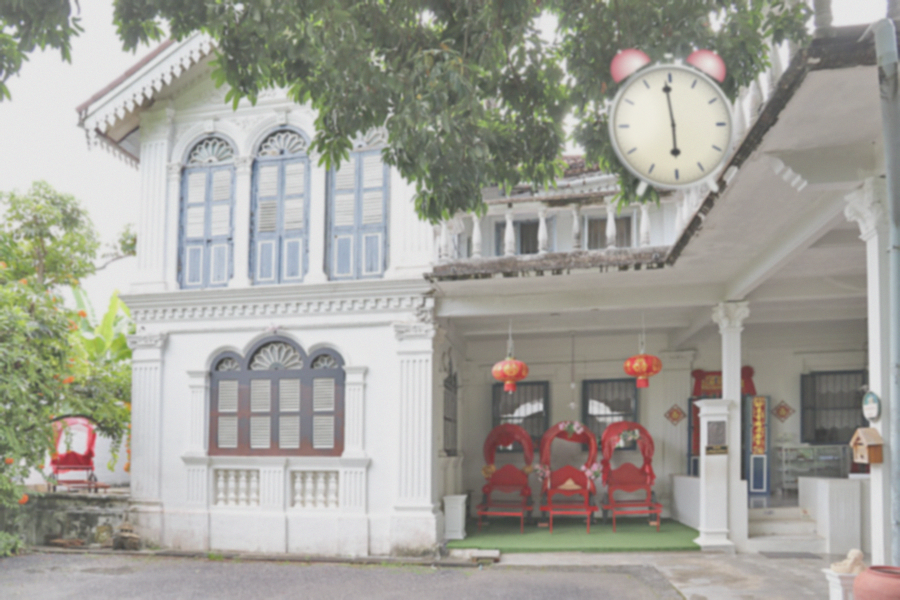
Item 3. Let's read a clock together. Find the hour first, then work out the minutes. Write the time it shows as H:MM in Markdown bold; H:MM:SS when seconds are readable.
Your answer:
**5:59**
